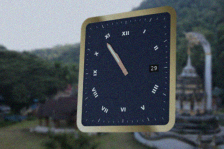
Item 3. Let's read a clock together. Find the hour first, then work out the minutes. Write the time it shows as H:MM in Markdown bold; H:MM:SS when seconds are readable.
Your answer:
**10:54**
